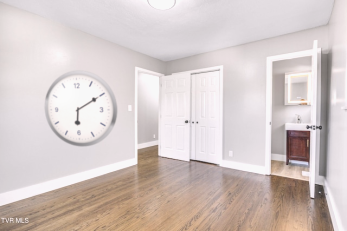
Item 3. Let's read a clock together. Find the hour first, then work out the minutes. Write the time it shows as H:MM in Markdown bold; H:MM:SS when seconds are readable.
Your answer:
**6:10**
